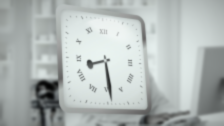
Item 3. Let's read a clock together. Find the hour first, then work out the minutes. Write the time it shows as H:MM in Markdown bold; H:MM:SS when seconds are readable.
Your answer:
**8:29**
